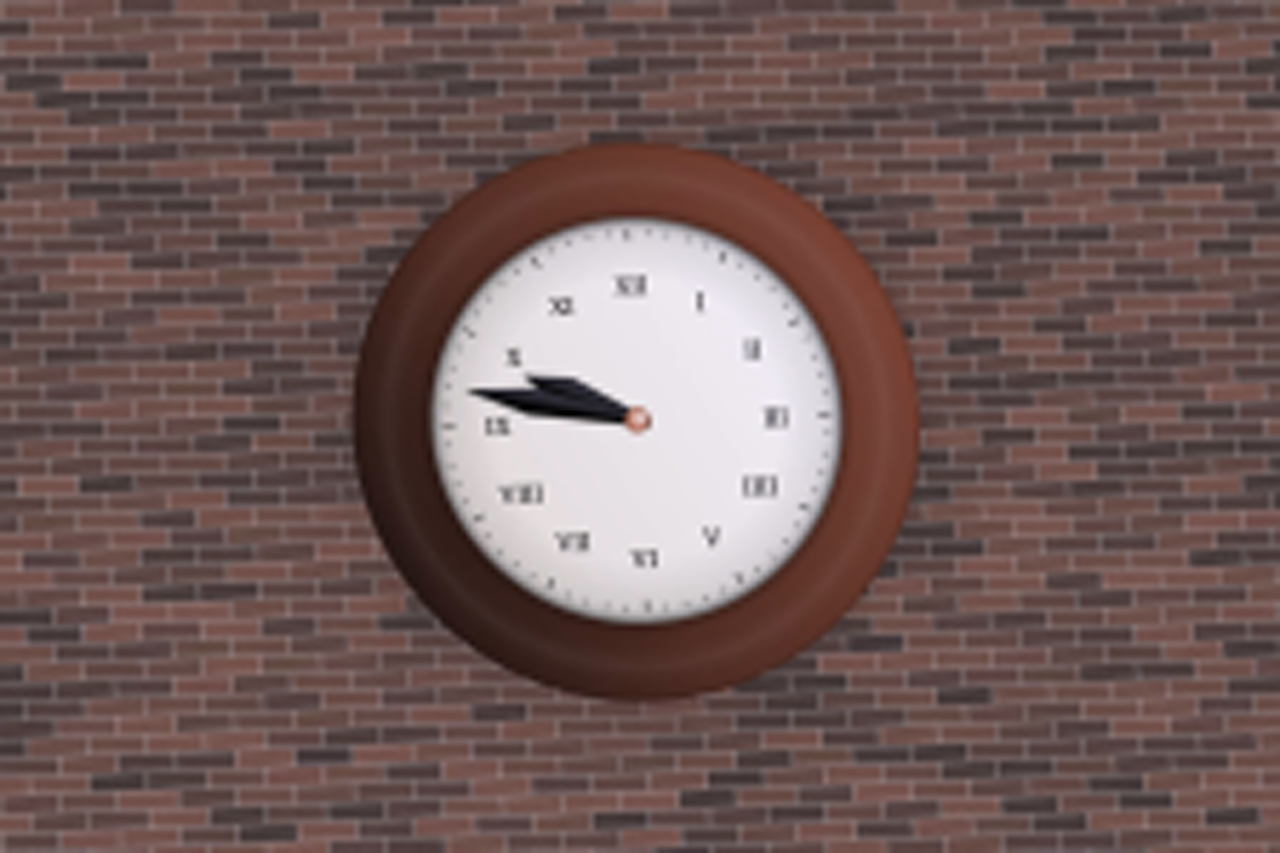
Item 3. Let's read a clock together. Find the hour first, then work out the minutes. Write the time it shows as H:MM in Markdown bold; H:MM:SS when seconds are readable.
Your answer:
**9:47**
